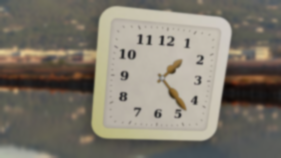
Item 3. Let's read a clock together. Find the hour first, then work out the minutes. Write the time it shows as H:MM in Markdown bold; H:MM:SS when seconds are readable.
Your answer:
**1:23**
